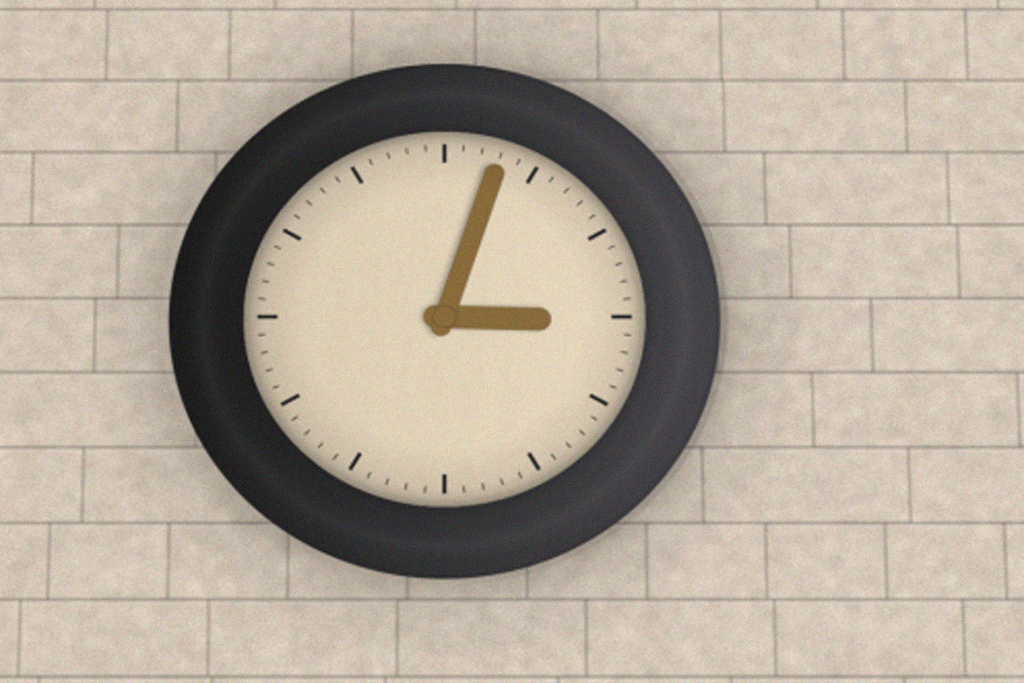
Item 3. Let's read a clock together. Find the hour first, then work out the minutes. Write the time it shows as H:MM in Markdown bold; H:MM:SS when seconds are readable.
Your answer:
**3:03**
